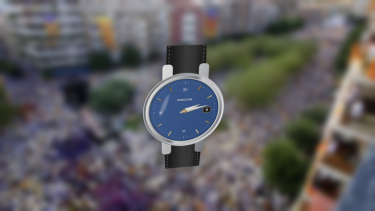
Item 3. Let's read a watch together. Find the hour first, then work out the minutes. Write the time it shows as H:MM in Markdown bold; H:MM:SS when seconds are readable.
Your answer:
**2:13**
